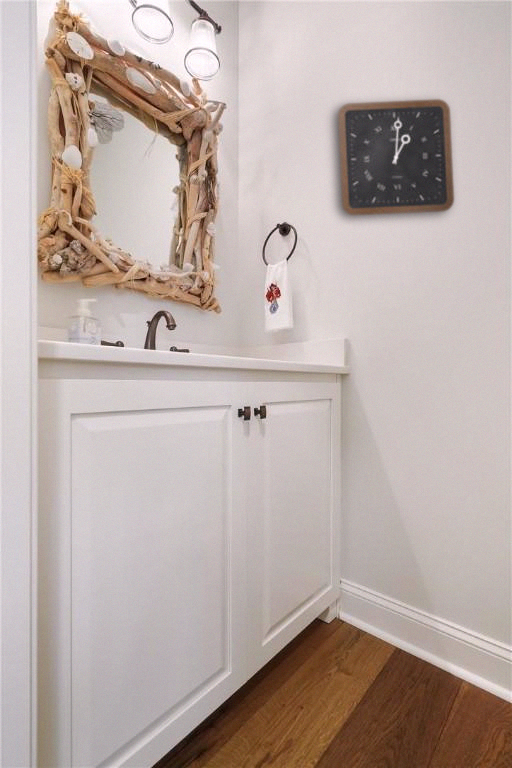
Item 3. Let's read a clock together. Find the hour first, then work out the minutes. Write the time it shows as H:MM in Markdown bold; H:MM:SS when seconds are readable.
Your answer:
**1:01**
